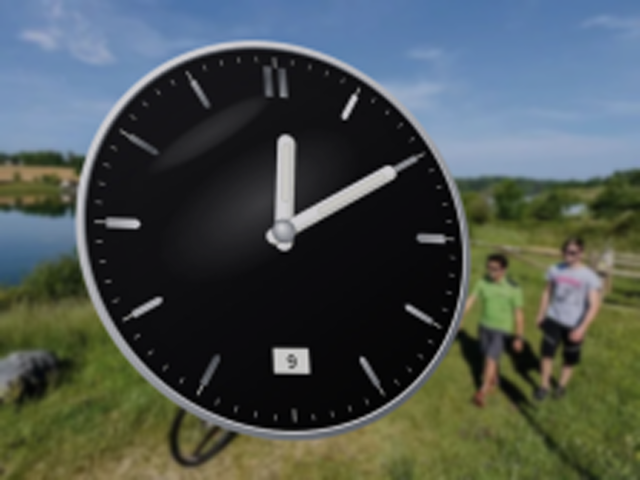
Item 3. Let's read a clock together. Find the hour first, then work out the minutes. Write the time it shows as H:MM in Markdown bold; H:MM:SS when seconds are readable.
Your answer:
**12:10**
